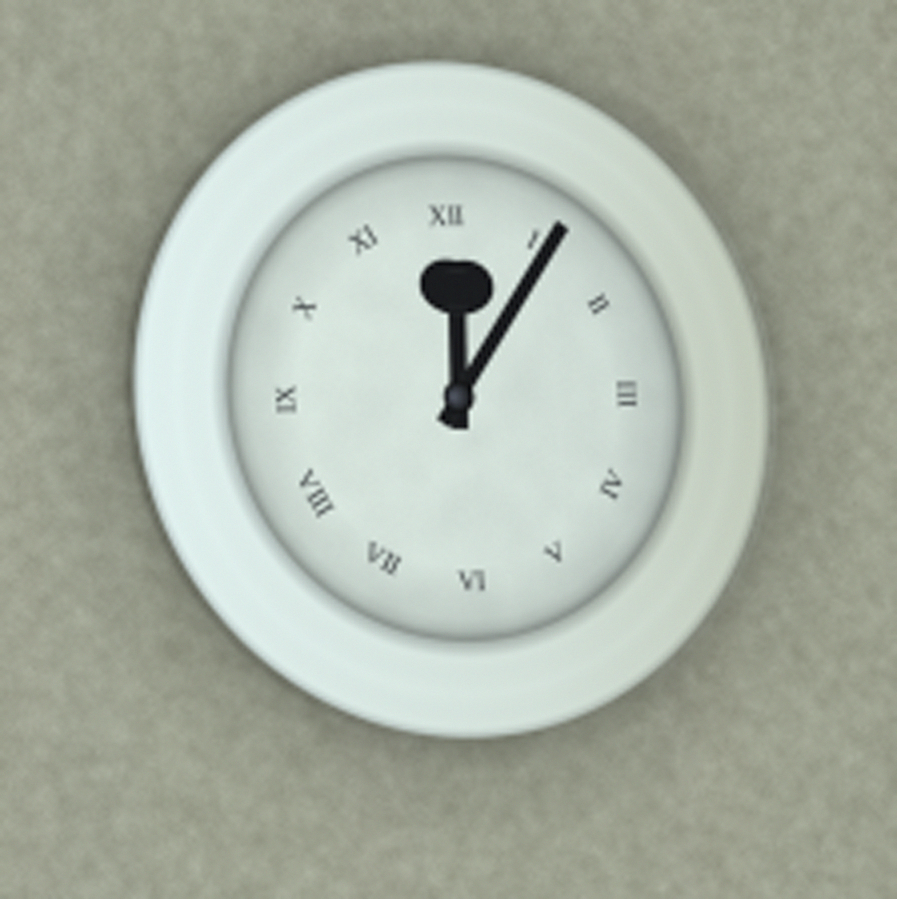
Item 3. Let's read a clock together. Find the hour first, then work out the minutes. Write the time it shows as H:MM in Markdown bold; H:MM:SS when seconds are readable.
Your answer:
**12:06**
